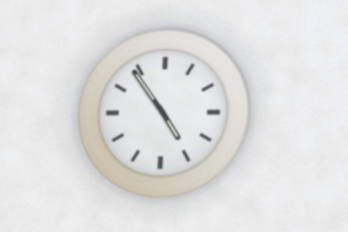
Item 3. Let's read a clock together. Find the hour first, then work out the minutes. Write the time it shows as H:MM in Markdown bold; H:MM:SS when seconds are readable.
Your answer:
**4:54**
